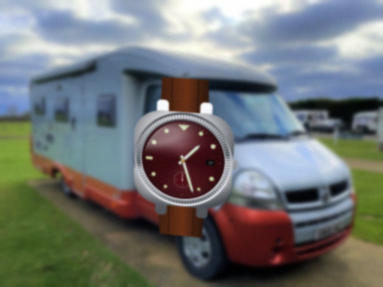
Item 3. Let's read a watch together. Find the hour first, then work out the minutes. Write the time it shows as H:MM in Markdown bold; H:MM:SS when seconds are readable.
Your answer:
**1:27**
